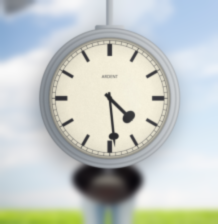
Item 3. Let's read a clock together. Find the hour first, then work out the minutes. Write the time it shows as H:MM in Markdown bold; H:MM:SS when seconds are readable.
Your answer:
**4:29**
